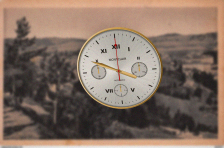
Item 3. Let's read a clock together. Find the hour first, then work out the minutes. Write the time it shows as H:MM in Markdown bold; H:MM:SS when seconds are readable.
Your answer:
**3:49**
